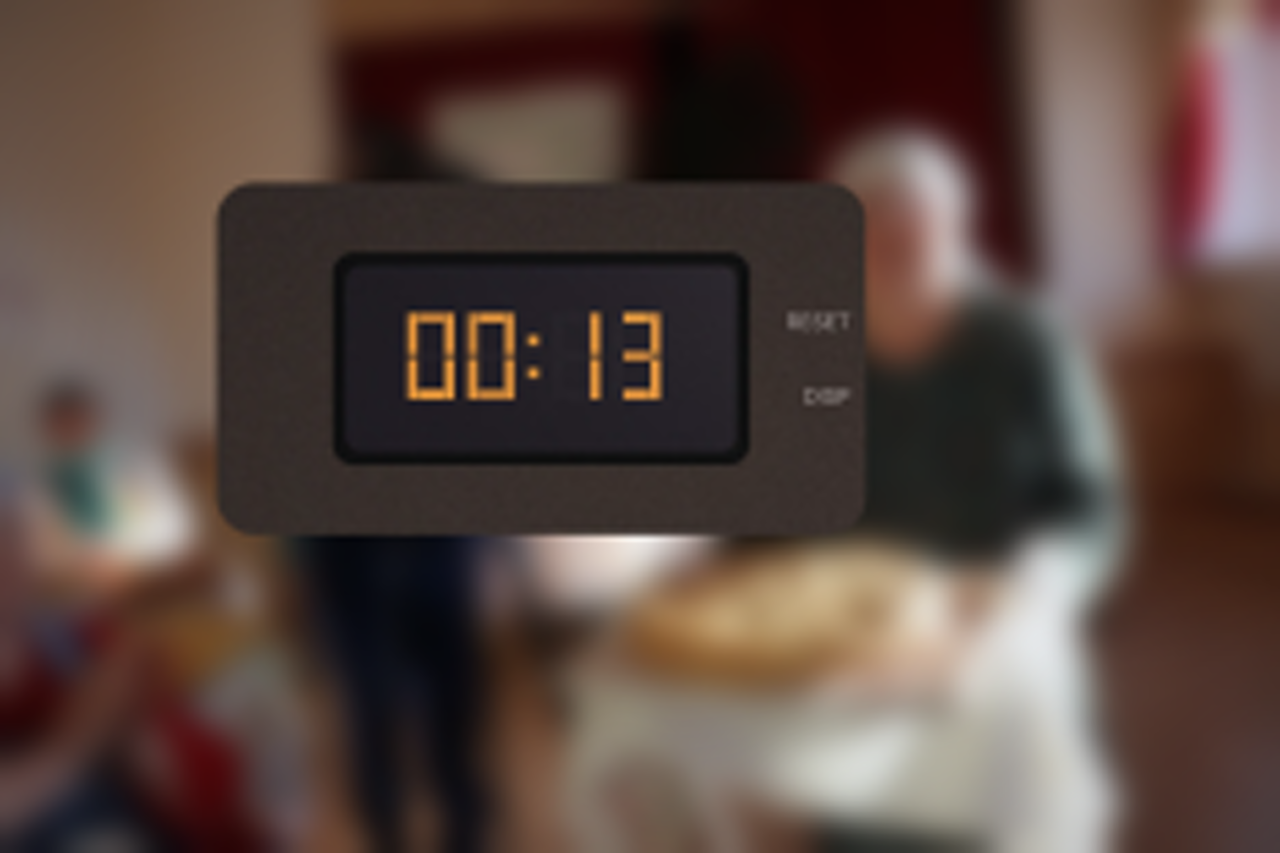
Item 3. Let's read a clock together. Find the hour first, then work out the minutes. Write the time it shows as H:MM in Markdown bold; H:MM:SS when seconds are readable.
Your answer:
**0:13**
